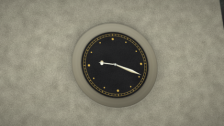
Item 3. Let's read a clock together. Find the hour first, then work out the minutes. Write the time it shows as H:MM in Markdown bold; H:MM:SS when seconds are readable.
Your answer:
**9:19**
